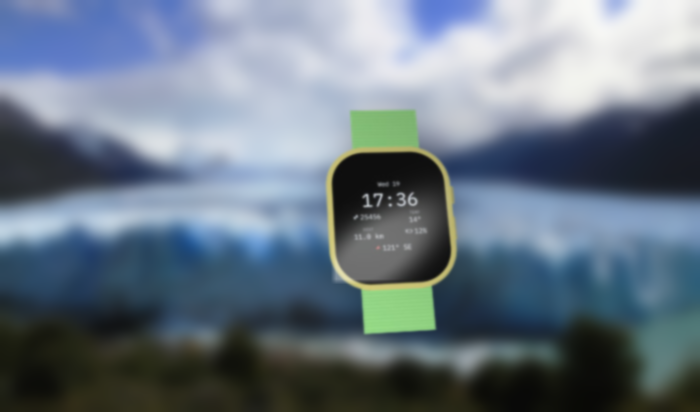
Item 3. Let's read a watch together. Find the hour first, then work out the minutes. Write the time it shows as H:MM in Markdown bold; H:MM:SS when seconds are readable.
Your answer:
**17:36**
